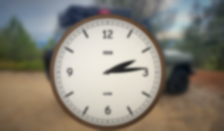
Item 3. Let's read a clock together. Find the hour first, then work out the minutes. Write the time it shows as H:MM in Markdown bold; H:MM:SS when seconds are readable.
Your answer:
**2:14**
